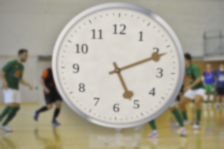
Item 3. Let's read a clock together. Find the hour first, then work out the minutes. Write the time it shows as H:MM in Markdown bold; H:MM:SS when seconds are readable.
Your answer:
**5:11**
